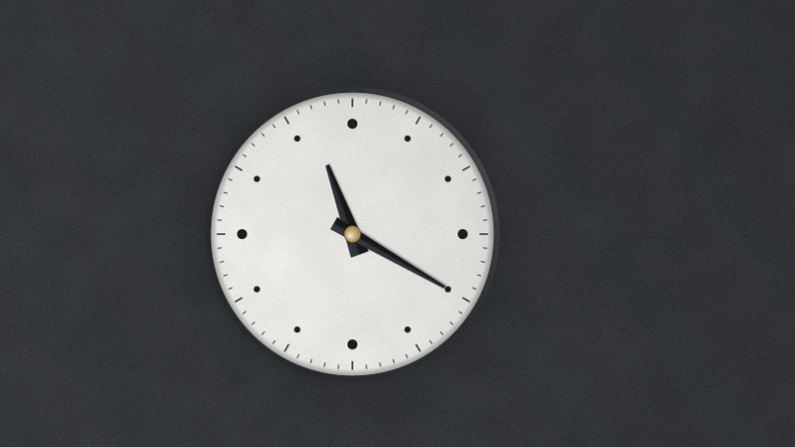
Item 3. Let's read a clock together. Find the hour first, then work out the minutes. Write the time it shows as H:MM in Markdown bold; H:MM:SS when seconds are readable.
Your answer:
**11:20**
